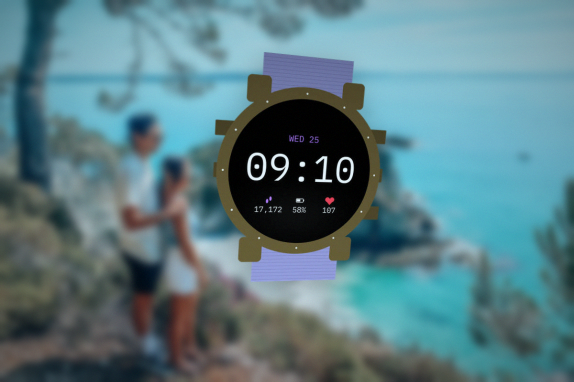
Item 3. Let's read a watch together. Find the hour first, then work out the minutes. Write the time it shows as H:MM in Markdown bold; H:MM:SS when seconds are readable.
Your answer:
**9:10**
